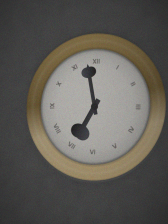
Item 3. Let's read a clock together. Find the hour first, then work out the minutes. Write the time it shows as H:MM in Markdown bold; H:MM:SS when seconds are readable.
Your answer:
**6:58**
